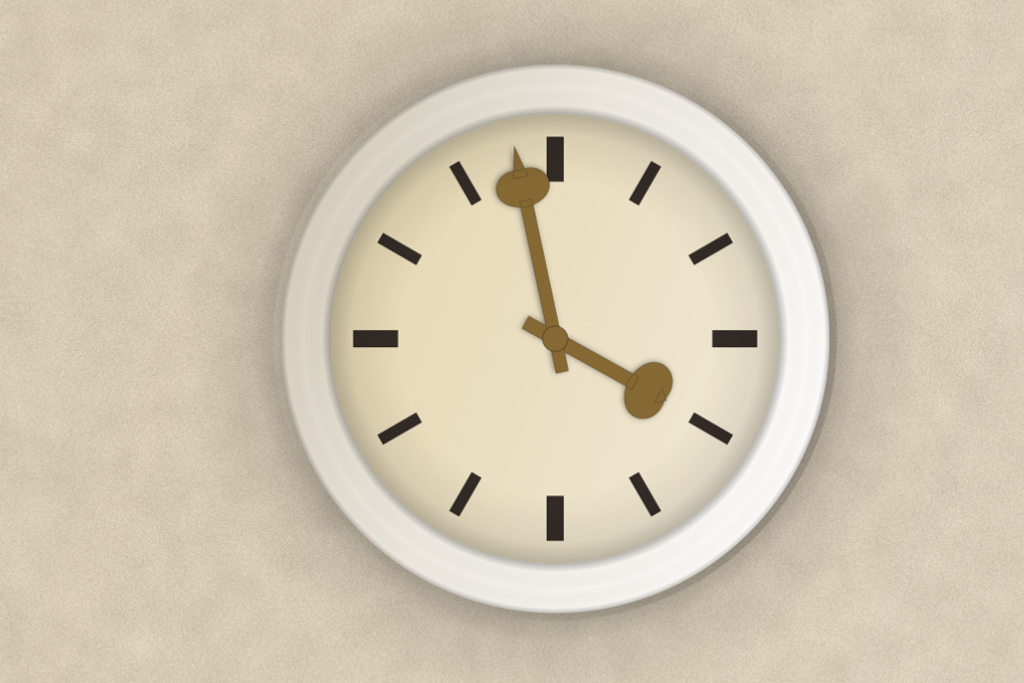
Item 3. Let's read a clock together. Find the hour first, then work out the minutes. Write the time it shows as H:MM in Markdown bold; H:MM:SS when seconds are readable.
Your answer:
**3:58**
